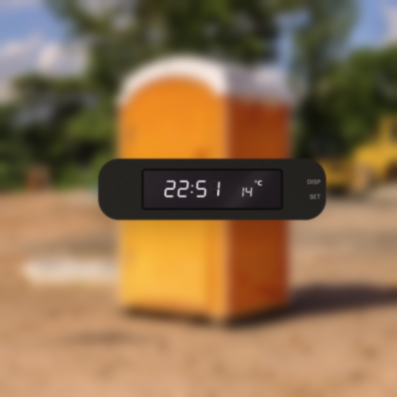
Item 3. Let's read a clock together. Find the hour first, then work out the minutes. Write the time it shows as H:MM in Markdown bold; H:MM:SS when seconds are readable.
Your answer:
**22:51**
